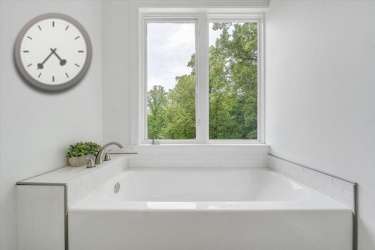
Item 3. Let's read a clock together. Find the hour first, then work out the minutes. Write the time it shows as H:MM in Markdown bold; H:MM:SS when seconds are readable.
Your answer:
**4:37**
